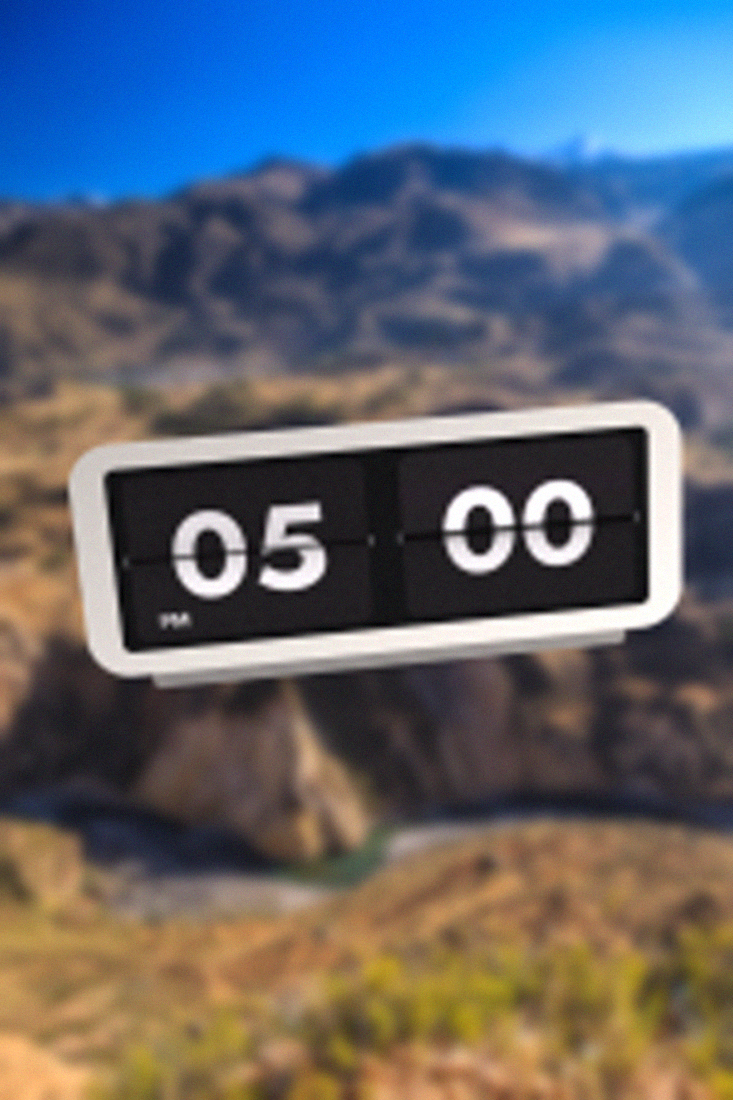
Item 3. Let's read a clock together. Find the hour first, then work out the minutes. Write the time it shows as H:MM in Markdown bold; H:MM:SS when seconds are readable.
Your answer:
**5:00**
